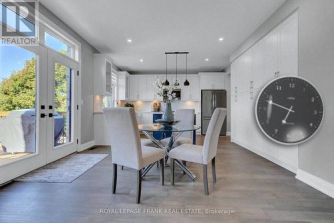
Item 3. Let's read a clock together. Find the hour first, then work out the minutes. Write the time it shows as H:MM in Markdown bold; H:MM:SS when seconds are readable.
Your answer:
**6:48**
